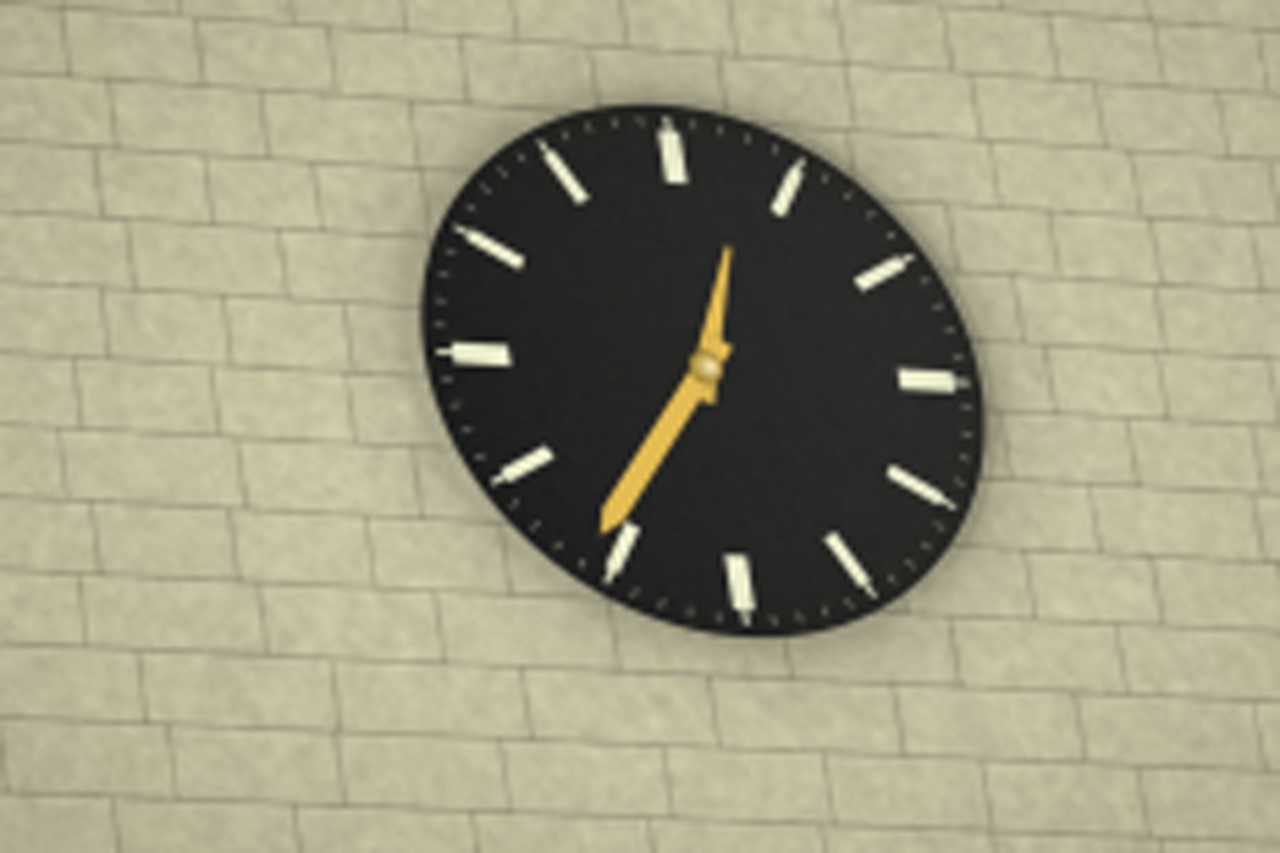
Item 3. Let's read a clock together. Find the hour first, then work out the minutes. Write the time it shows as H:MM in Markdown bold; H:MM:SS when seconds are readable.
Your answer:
**12:36**
